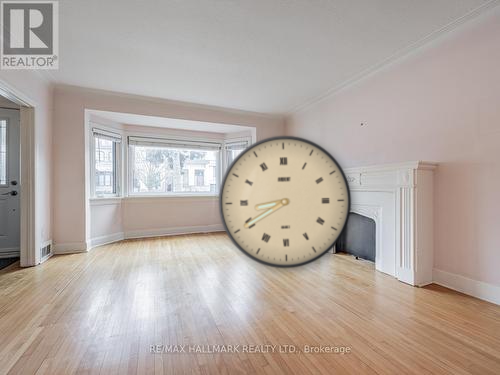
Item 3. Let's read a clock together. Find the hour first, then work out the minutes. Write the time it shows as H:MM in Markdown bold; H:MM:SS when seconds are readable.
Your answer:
**8:40**
